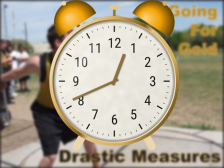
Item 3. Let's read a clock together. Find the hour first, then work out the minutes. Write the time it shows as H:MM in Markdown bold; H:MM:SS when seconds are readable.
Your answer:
**12:41**
